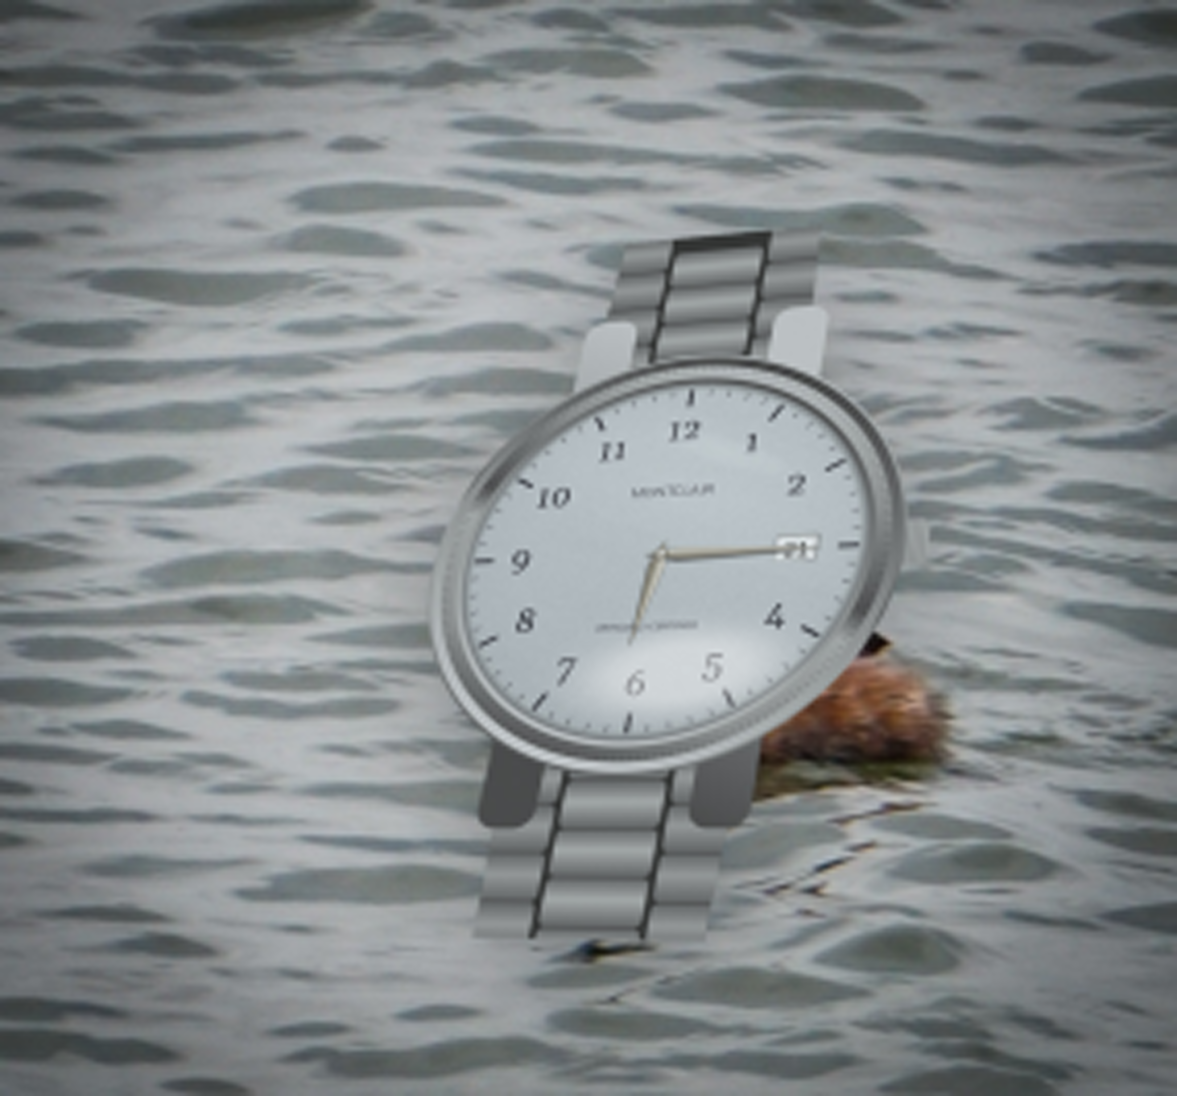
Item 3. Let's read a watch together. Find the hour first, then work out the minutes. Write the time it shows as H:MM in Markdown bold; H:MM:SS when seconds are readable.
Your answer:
**6:15**
